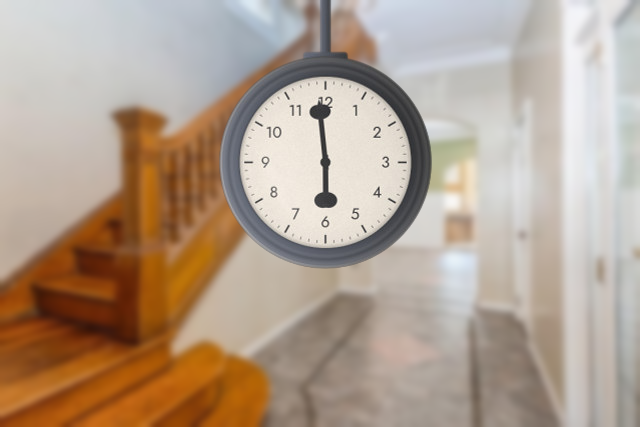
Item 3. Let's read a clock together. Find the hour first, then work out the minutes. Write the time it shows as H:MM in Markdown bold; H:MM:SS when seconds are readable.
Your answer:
**5:59**
